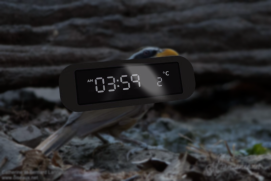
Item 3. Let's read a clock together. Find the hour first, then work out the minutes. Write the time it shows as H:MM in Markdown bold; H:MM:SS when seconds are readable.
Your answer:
**3:59**
